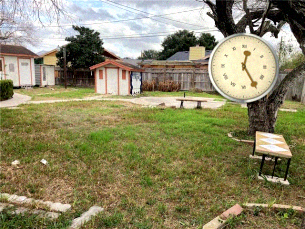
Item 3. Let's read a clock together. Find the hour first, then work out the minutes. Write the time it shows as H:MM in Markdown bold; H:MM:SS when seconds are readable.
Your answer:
**12:25**
